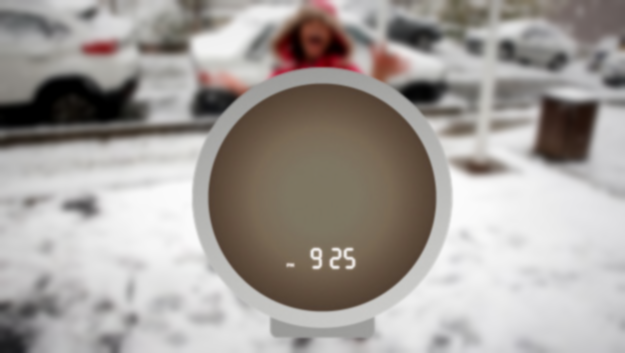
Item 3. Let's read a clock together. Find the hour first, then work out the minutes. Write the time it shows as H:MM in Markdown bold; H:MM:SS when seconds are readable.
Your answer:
**9:25**
